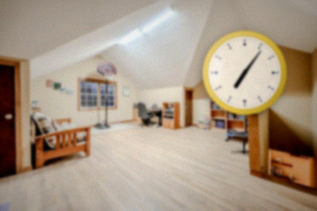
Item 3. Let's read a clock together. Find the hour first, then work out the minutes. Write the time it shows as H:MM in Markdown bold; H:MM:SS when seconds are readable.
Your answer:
**7:06**
